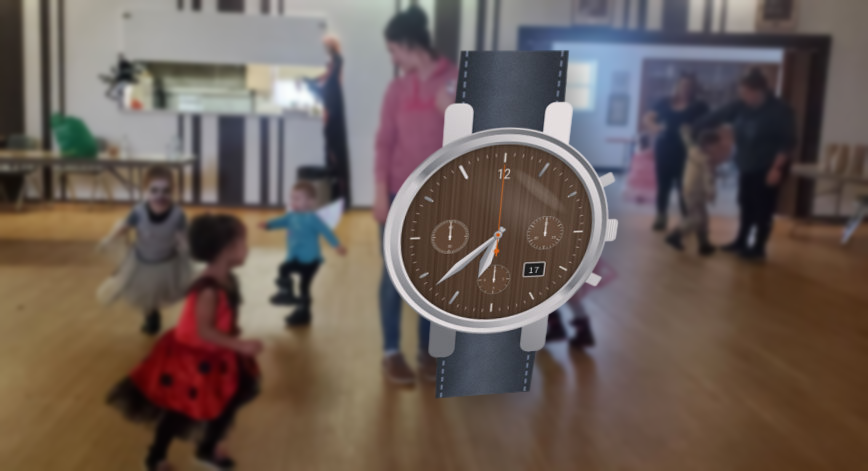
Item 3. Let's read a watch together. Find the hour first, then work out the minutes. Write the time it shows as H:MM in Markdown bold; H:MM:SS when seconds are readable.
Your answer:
**6:38**
